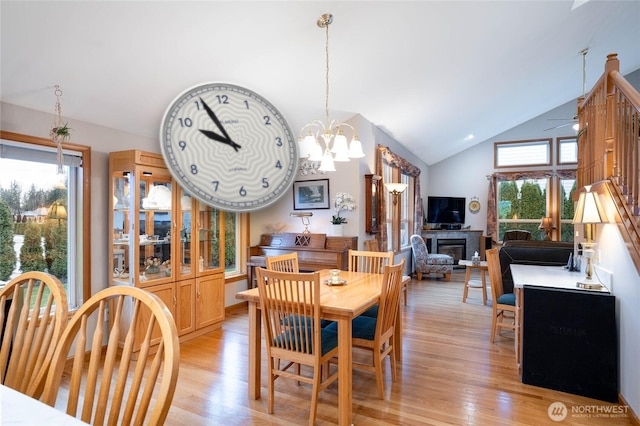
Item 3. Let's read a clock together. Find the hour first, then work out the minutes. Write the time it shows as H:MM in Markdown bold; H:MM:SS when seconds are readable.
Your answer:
**9:56**
